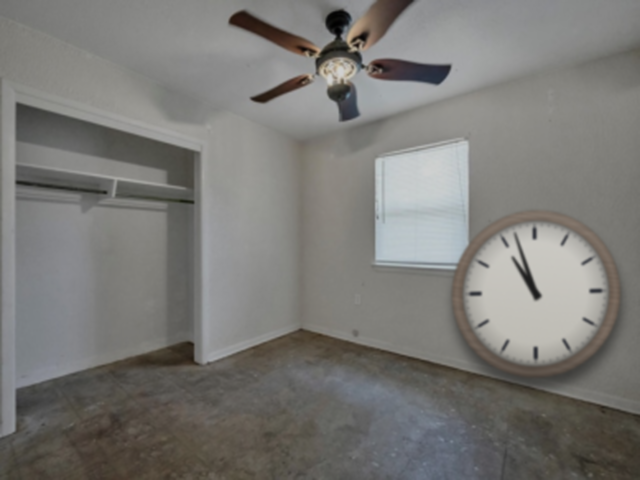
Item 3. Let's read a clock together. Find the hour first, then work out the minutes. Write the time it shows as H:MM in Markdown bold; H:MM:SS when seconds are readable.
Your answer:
**10:57**
